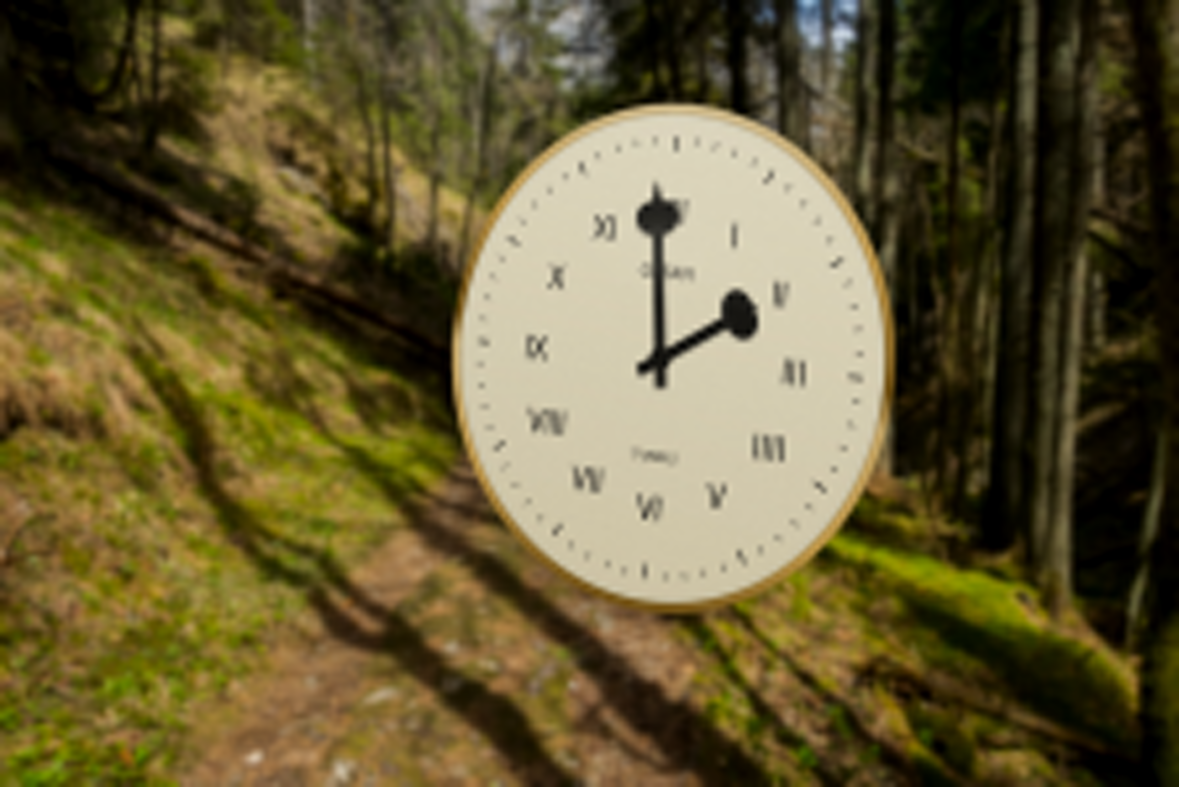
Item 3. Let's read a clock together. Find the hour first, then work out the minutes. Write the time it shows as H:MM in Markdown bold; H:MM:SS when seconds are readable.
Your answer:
**1:59**
